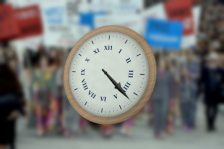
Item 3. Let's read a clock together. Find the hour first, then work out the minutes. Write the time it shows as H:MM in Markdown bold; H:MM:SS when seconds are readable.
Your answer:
**4:22**
